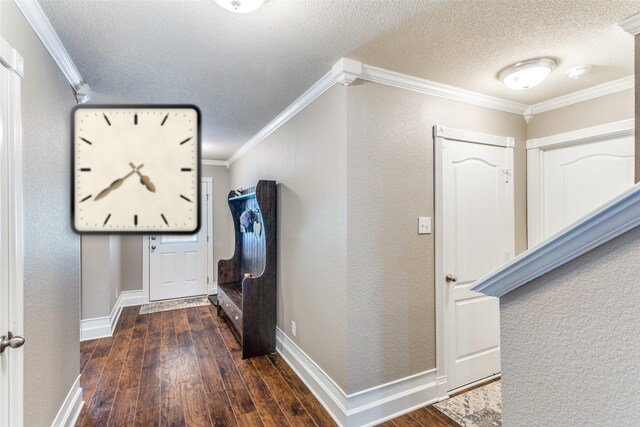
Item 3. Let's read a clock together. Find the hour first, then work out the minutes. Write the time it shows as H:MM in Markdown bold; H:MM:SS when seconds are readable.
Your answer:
**4:39**
